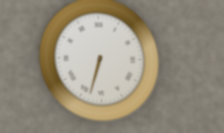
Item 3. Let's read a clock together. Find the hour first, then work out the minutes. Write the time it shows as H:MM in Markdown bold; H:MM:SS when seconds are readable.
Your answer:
**6:33**
